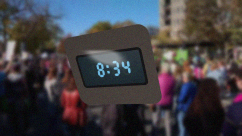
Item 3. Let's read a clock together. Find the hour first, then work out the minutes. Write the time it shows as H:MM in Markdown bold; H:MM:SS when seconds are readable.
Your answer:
**8:34**
